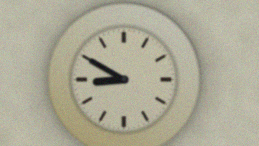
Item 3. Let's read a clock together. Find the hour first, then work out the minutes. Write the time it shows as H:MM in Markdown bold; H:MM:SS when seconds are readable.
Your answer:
**8:50**
